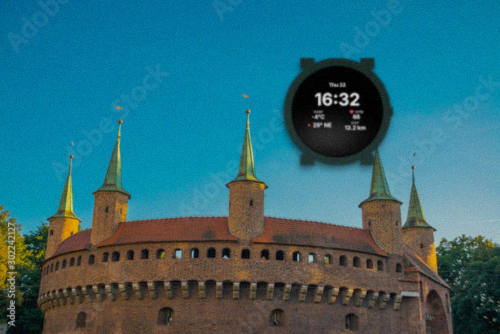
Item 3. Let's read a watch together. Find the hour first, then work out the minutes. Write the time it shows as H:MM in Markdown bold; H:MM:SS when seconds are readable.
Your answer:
**16:32**
